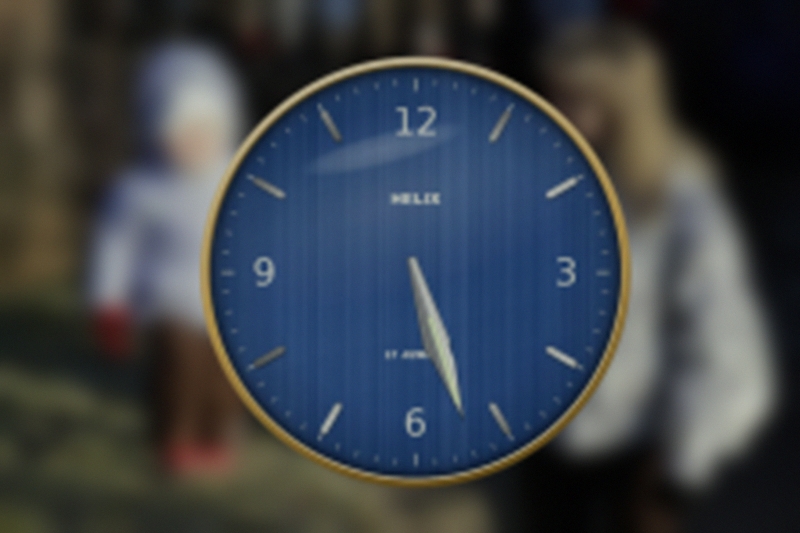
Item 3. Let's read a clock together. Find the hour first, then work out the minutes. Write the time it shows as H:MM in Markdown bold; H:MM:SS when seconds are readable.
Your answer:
**5:27**
